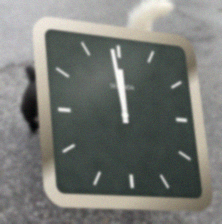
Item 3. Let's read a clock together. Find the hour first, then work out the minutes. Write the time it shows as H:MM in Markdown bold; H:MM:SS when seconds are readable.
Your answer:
**11:59**
